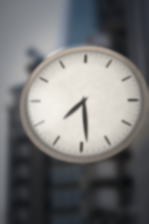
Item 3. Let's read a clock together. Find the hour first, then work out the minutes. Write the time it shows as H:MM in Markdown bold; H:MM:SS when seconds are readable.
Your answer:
**7:29**
